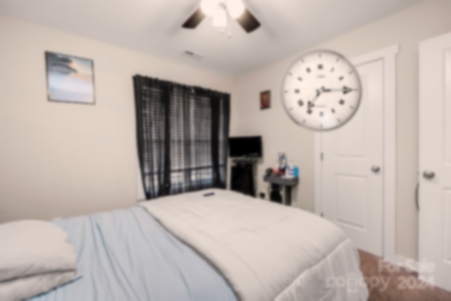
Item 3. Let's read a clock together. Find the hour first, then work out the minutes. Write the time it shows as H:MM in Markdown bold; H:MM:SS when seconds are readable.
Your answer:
**7:15**
